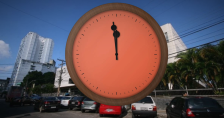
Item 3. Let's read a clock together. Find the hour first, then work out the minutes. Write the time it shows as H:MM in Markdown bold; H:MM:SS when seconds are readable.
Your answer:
**11:59**
